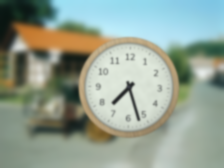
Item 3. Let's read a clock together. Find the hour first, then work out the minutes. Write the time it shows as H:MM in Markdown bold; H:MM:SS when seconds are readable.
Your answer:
**7:27**
